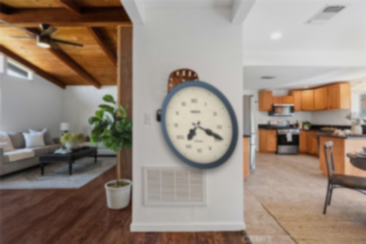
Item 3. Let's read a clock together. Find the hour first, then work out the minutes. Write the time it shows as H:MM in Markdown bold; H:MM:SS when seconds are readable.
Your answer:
**7:19**
